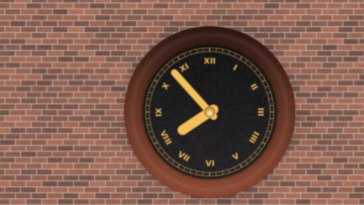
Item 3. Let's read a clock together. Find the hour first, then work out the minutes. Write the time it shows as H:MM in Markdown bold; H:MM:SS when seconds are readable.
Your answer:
**7:53**
